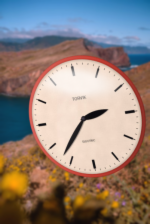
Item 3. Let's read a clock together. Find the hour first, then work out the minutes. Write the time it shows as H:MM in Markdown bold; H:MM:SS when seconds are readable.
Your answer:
**2:37**
